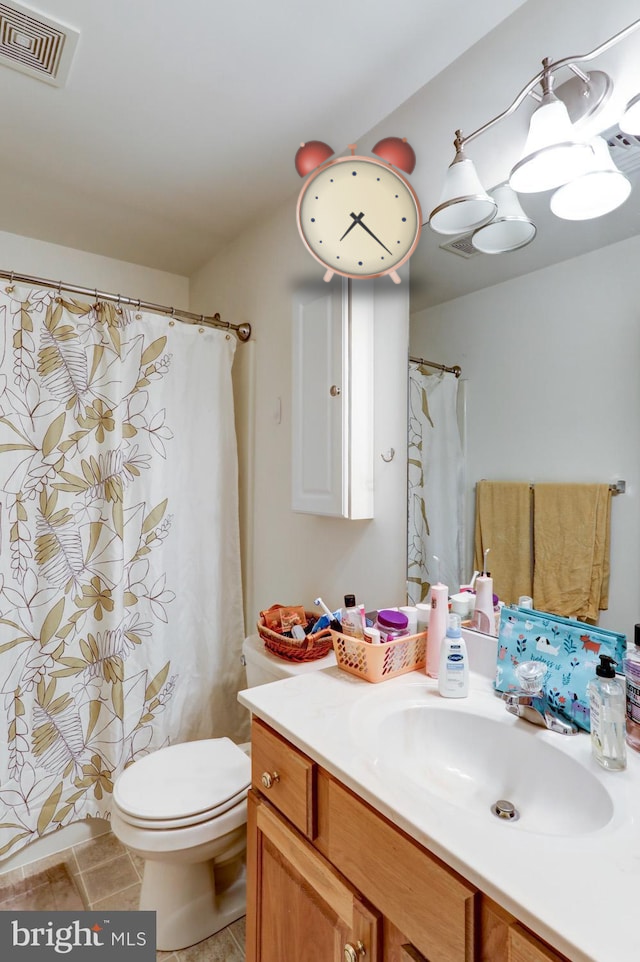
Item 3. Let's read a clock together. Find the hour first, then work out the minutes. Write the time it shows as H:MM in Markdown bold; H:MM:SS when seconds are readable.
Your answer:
**7:23**
